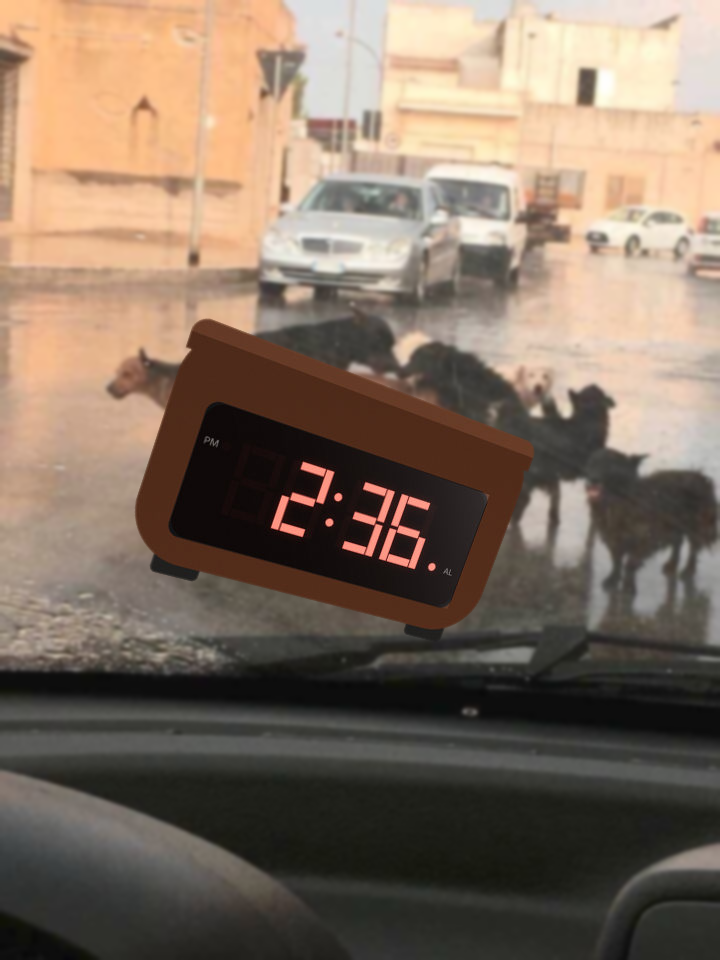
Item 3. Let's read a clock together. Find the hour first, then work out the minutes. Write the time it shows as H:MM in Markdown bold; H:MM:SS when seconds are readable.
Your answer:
**2:36**
